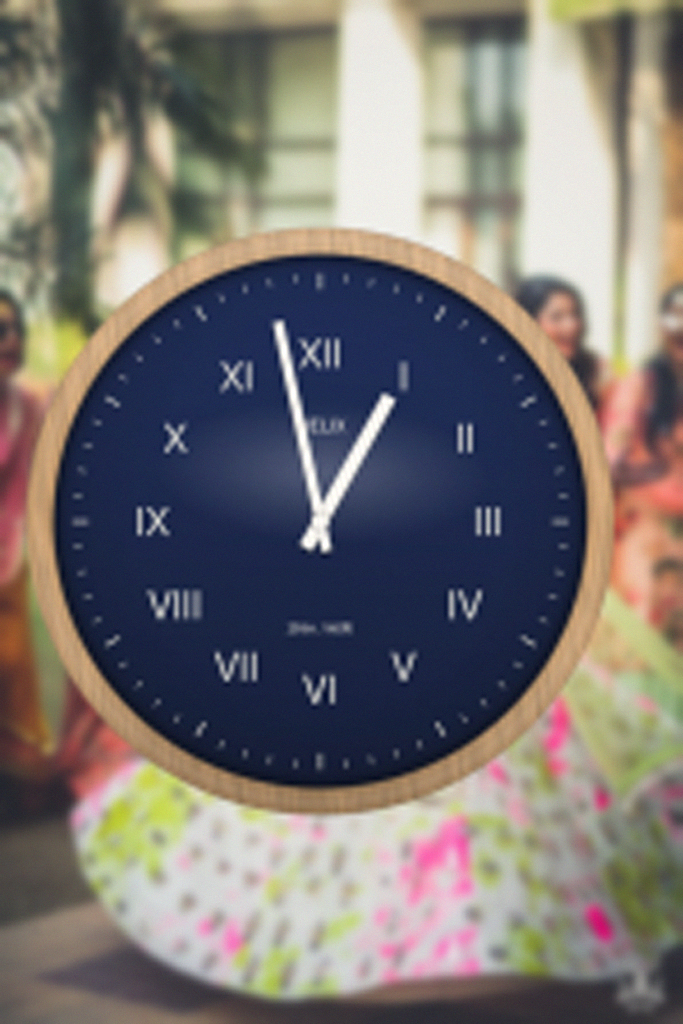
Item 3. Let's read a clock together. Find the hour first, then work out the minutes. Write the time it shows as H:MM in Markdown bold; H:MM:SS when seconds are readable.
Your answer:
**12:58**
